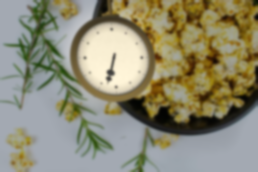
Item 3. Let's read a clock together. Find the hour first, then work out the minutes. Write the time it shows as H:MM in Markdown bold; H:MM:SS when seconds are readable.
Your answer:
**6:33**
